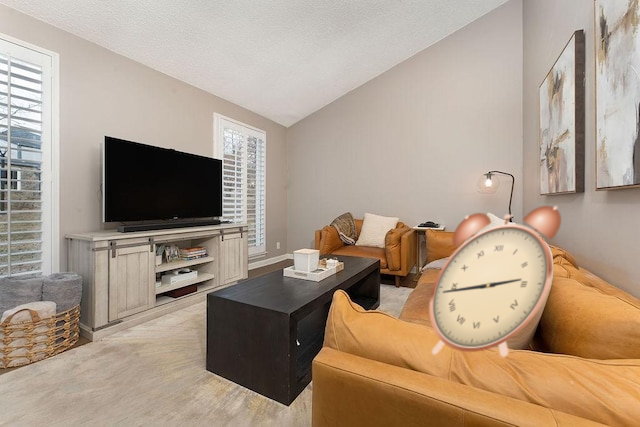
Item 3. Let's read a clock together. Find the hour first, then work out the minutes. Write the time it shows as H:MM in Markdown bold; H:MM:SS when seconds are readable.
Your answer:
**2:44**
